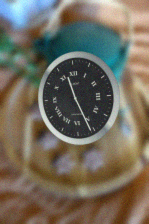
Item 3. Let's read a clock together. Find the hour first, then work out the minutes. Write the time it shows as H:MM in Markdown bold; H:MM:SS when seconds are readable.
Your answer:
**11:26**
